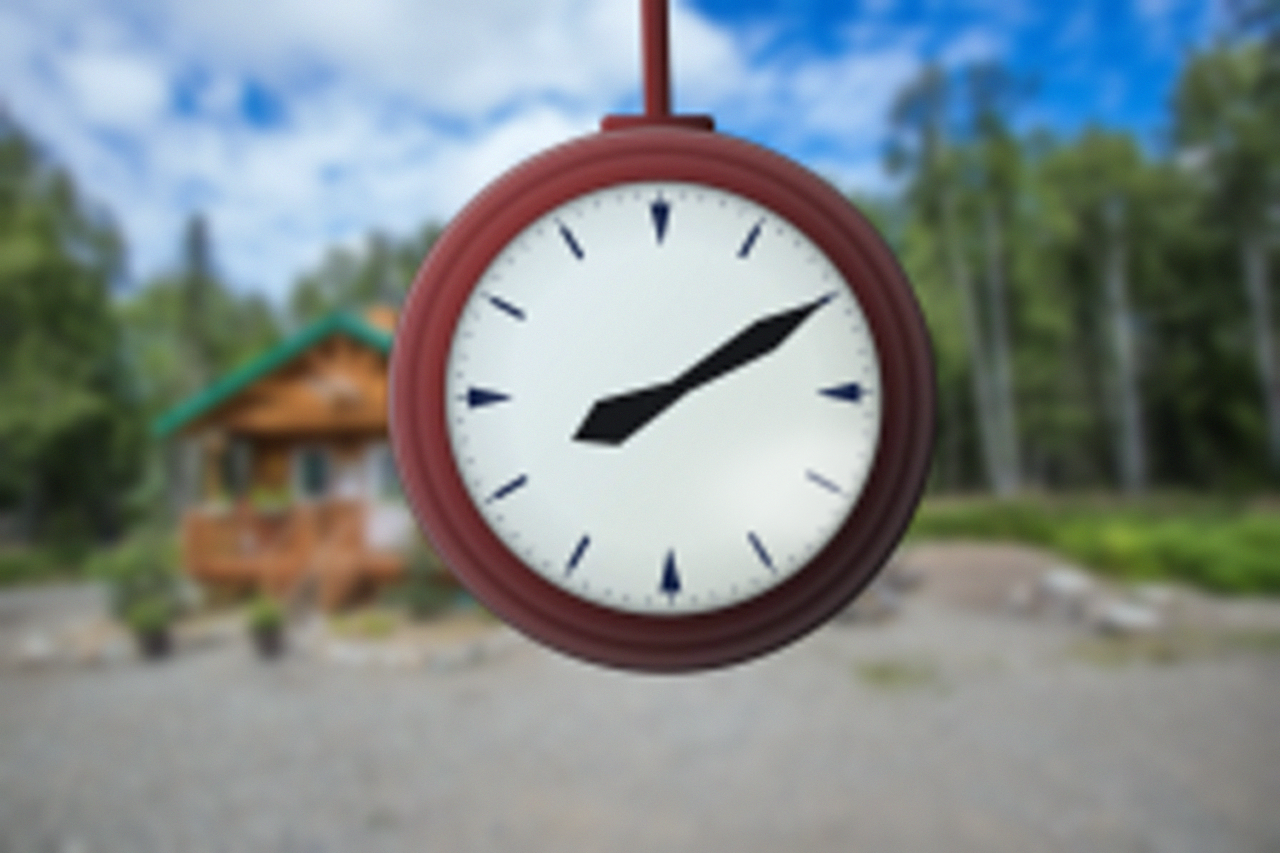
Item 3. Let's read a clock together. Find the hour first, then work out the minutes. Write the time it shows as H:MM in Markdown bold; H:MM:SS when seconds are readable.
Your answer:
**8:10**
